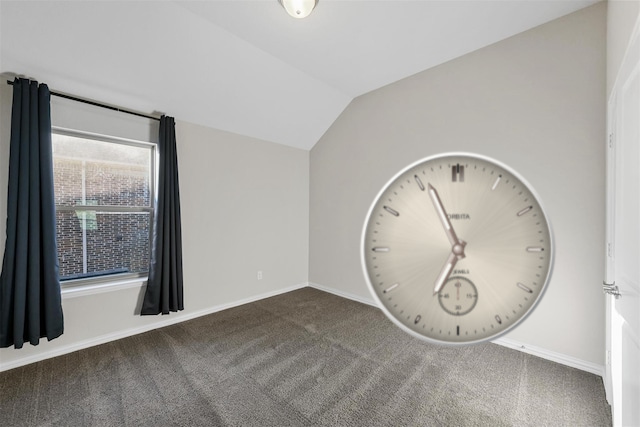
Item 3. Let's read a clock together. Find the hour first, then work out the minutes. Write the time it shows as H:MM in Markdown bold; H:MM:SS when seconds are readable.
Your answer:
**6:56**
